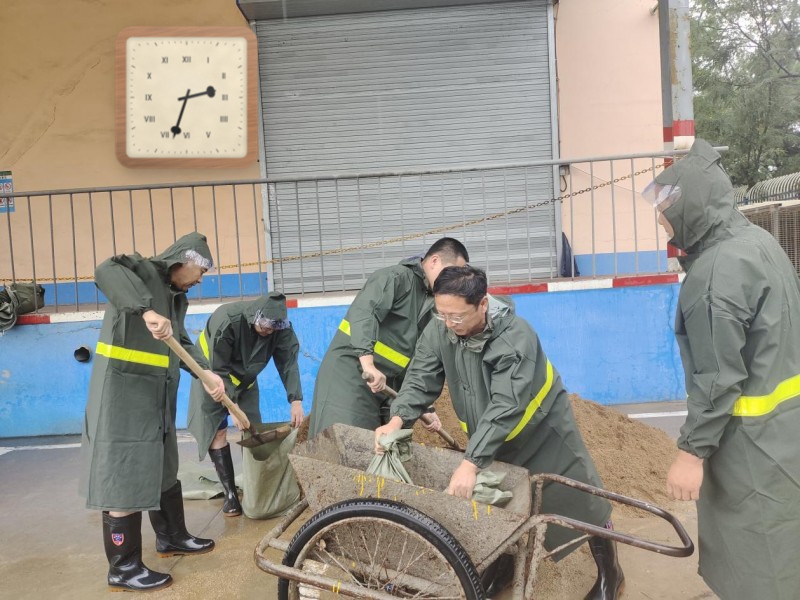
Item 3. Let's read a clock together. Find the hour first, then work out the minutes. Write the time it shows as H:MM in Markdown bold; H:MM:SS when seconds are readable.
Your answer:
**2:33**
